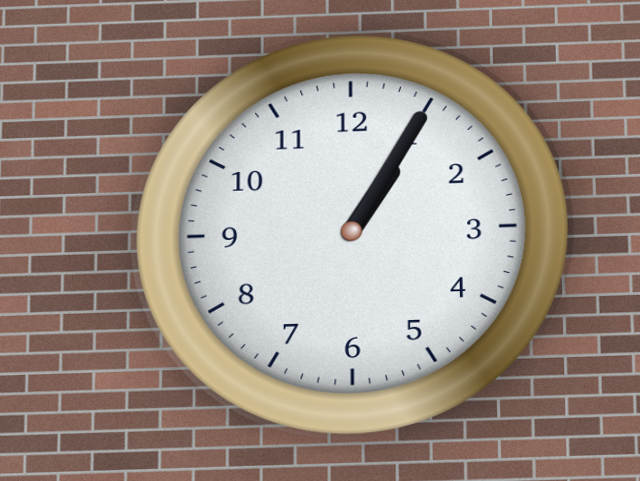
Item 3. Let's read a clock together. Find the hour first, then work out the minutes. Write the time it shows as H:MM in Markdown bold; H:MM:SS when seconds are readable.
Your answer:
**1:05**
